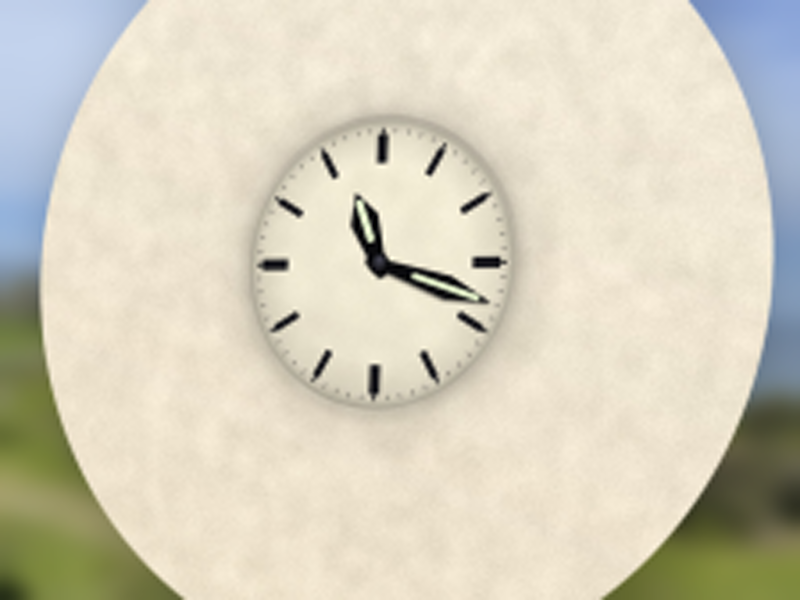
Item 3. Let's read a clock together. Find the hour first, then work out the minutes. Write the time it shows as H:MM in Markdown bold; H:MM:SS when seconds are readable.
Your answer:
**11:18**
